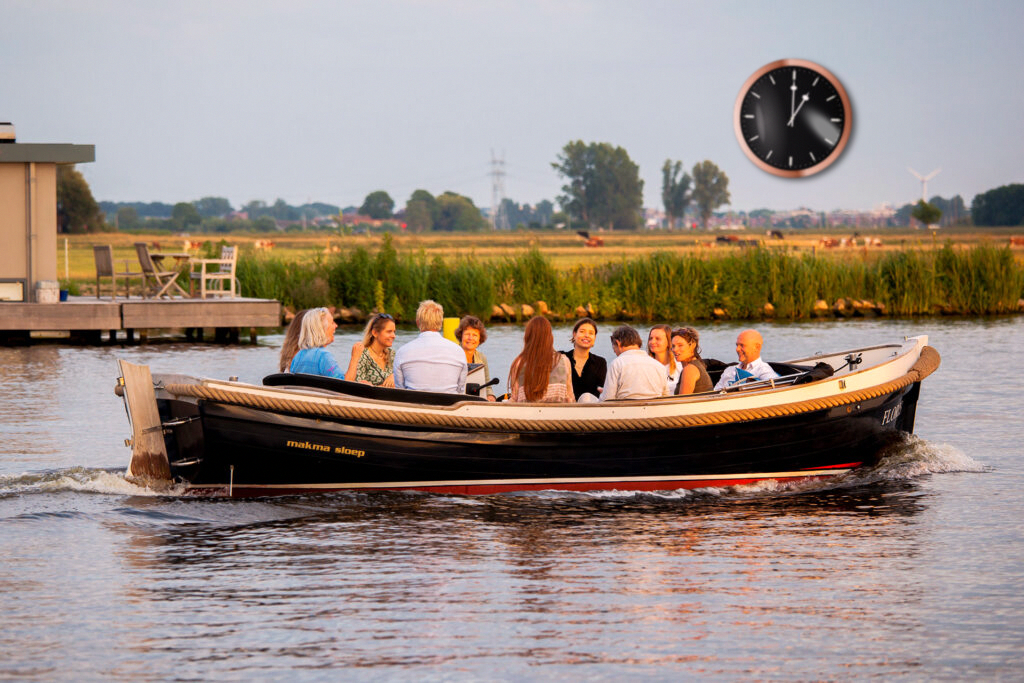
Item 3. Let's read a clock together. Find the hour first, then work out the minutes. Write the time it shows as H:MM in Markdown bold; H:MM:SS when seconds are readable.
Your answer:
**1:00**
